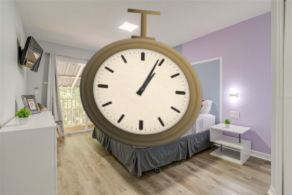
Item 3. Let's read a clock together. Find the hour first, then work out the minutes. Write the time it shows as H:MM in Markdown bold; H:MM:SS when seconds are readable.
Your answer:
**1:04**
